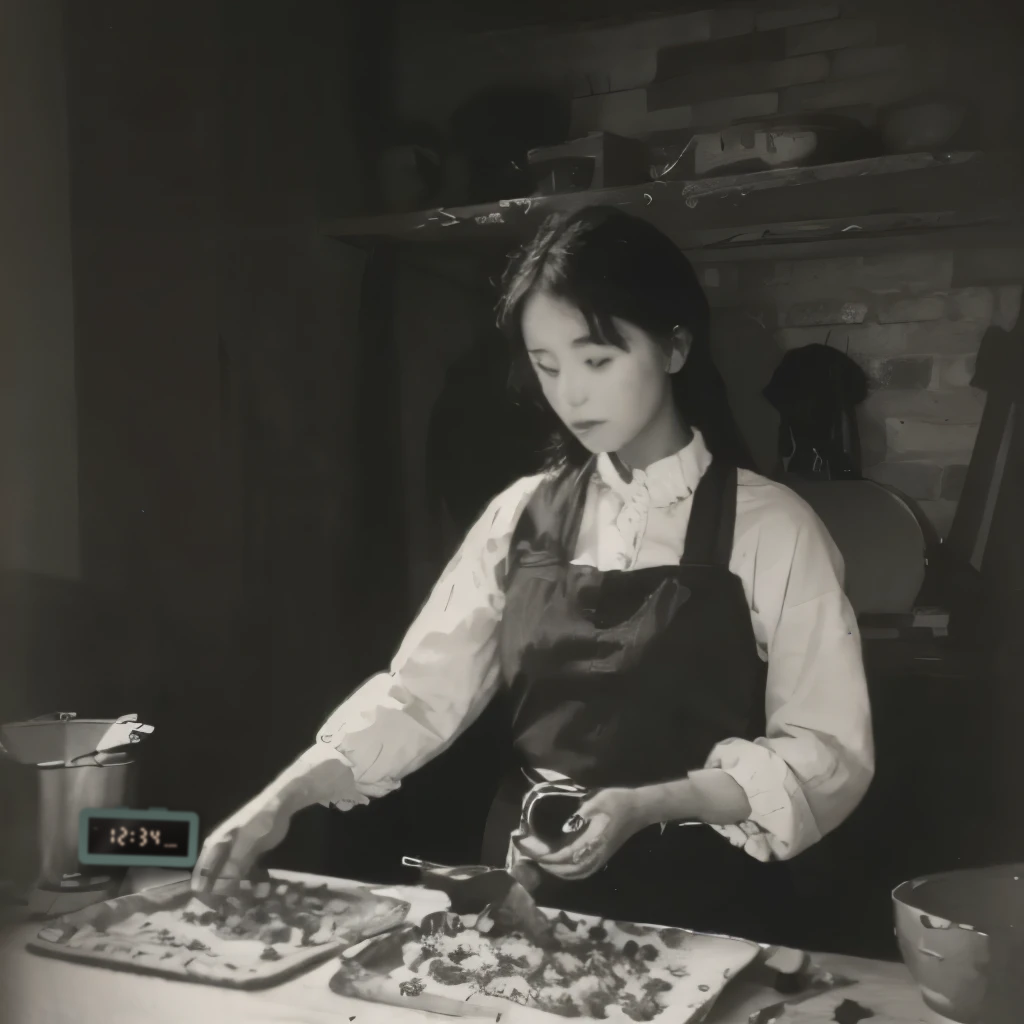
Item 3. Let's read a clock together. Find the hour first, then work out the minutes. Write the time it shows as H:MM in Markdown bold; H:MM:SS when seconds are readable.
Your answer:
**12:34**
